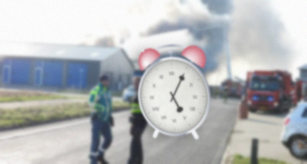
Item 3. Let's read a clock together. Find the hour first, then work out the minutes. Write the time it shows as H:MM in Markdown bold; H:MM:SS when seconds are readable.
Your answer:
**5:05**
